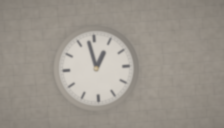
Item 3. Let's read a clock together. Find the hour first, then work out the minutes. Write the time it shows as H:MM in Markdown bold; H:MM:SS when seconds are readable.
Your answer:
**12:58**
